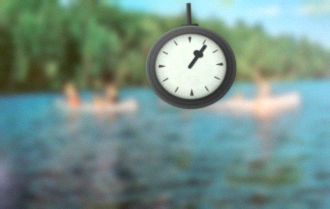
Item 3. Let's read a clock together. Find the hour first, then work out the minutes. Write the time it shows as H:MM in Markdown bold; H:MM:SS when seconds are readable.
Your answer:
**1:06**
